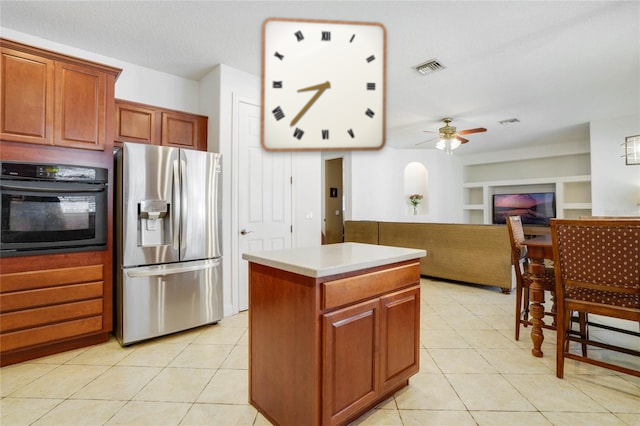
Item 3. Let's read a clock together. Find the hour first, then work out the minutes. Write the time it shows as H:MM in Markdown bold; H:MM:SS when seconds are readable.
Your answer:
**8:37**
